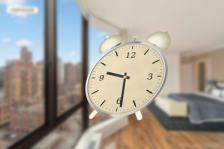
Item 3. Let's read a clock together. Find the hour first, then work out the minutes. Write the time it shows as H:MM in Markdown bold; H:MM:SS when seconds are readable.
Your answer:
**9:29**
